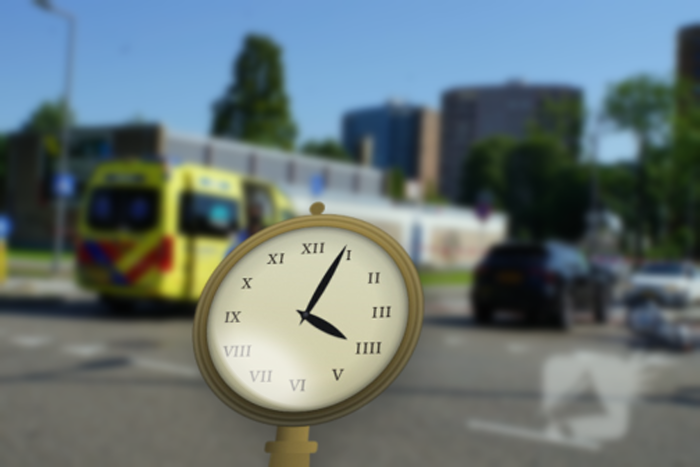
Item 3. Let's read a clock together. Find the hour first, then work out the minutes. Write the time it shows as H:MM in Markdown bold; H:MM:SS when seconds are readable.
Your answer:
**4:04**
